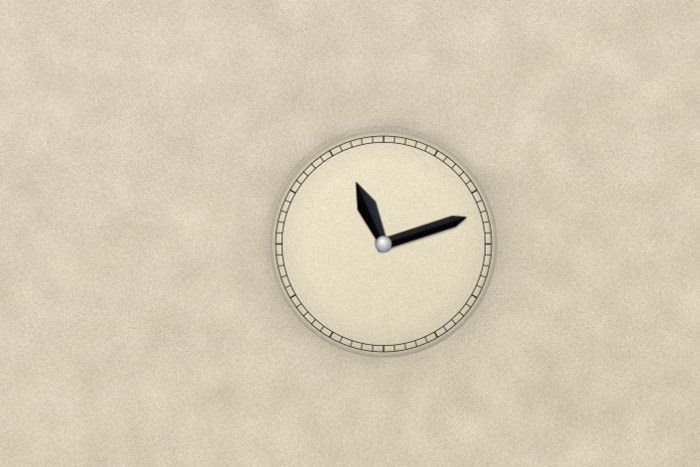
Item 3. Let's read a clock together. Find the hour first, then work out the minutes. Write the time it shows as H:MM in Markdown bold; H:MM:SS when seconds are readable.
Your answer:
**11:12**
